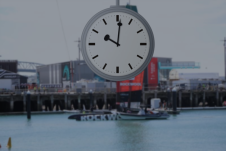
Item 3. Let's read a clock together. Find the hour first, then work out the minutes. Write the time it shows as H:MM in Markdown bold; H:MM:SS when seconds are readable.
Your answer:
**10:01**
